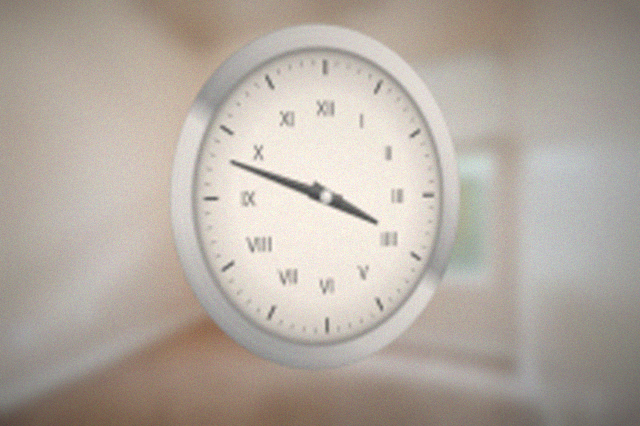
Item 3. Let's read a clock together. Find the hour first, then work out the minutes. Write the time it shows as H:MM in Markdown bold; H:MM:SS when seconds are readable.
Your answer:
**3:48**
